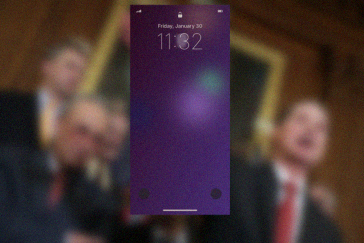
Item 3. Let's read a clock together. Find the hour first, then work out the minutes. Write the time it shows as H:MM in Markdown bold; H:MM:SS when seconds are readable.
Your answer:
**11:32**
